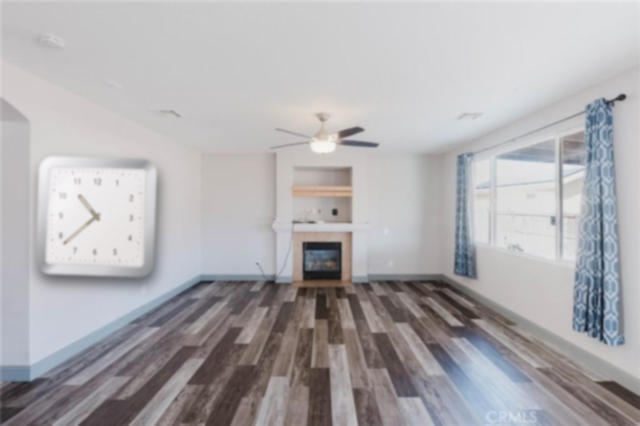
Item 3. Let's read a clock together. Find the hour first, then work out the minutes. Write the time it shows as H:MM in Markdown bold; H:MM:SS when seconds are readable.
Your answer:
**10:38**
